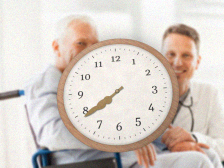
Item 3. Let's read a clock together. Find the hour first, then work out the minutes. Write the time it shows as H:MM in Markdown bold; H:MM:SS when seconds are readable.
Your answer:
**7:39**
